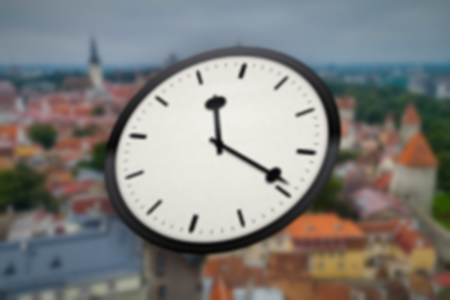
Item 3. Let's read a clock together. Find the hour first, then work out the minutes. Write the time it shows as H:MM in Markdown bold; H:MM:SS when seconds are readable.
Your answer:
**11:19**
